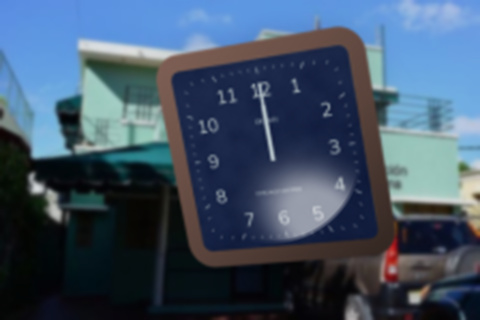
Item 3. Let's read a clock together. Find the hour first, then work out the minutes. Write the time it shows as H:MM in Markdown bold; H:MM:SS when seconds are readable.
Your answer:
**12:00**
